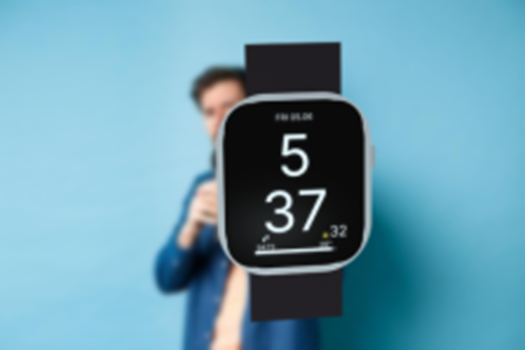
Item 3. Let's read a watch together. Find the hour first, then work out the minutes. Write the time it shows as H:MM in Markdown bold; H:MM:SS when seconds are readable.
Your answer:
**5:37**
